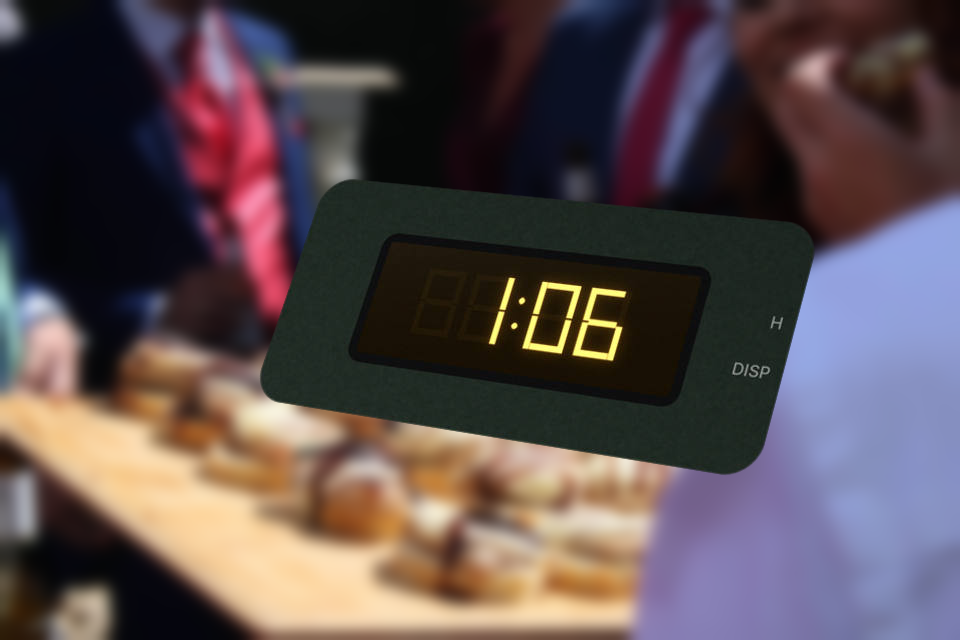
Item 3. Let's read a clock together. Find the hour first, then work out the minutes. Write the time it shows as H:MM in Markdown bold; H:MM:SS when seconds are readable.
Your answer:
**1:06**
